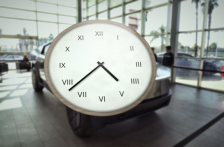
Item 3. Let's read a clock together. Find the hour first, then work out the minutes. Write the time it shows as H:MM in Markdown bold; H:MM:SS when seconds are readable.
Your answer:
**4:38**
